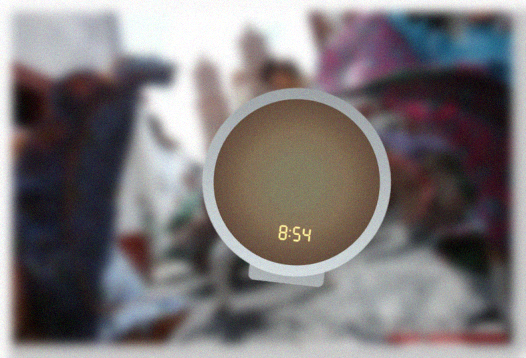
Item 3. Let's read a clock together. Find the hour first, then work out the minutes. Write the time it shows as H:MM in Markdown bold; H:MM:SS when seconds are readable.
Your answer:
**8:54**
